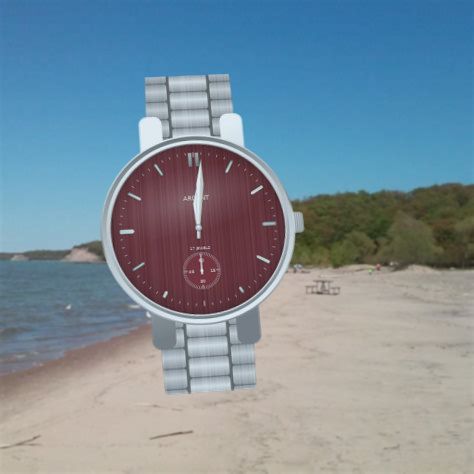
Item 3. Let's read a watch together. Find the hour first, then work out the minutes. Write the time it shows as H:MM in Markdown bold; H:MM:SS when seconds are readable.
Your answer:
**12:01**
